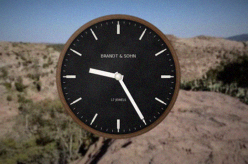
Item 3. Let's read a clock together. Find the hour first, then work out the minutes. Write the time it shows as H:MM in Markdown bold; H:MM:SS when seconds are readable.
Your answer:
**9:25**
